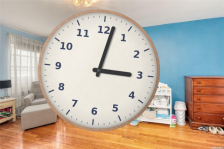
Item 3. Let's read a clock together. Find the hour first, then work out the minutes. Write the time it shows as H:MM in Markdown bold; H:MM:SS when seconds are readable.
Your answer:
**3:02**
